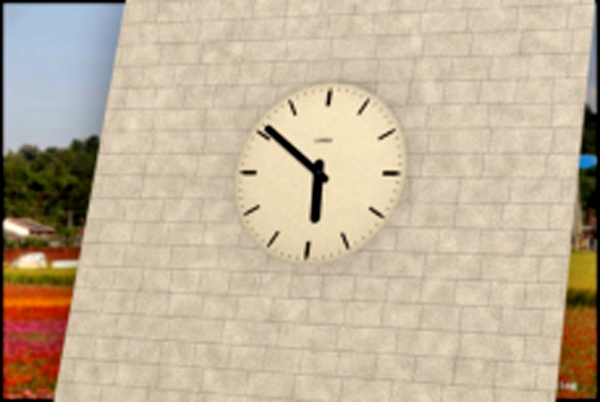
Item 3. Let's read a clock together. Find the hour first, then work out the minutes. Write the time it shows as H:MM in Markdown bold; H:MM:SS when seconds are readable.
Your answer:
**5:51**
